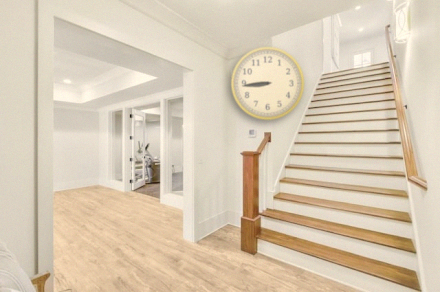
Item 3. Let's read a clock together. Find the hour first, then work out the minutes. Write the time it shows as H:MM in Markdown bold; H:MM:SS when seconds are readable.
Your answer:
**8:44**
